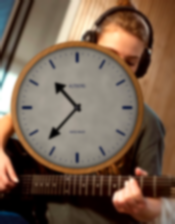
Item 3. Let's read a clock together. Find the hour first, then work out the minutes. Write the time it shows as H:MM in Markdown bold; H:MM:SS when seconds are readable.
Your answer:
**10:37**
